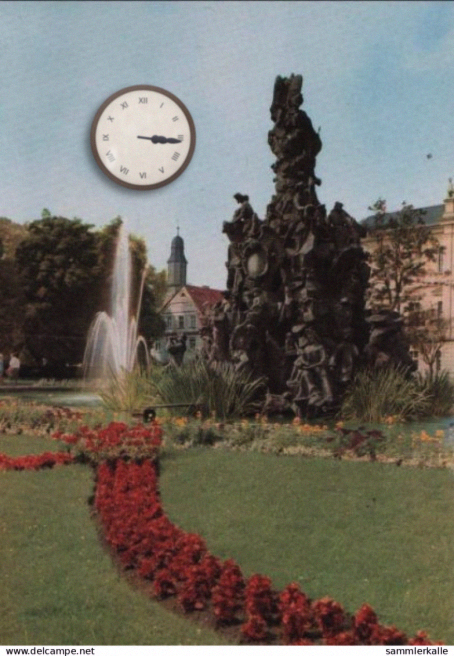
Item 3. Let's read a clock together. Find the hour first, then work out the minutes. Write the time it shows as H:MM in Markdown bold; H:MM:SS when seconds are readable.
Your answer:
**3:16**
